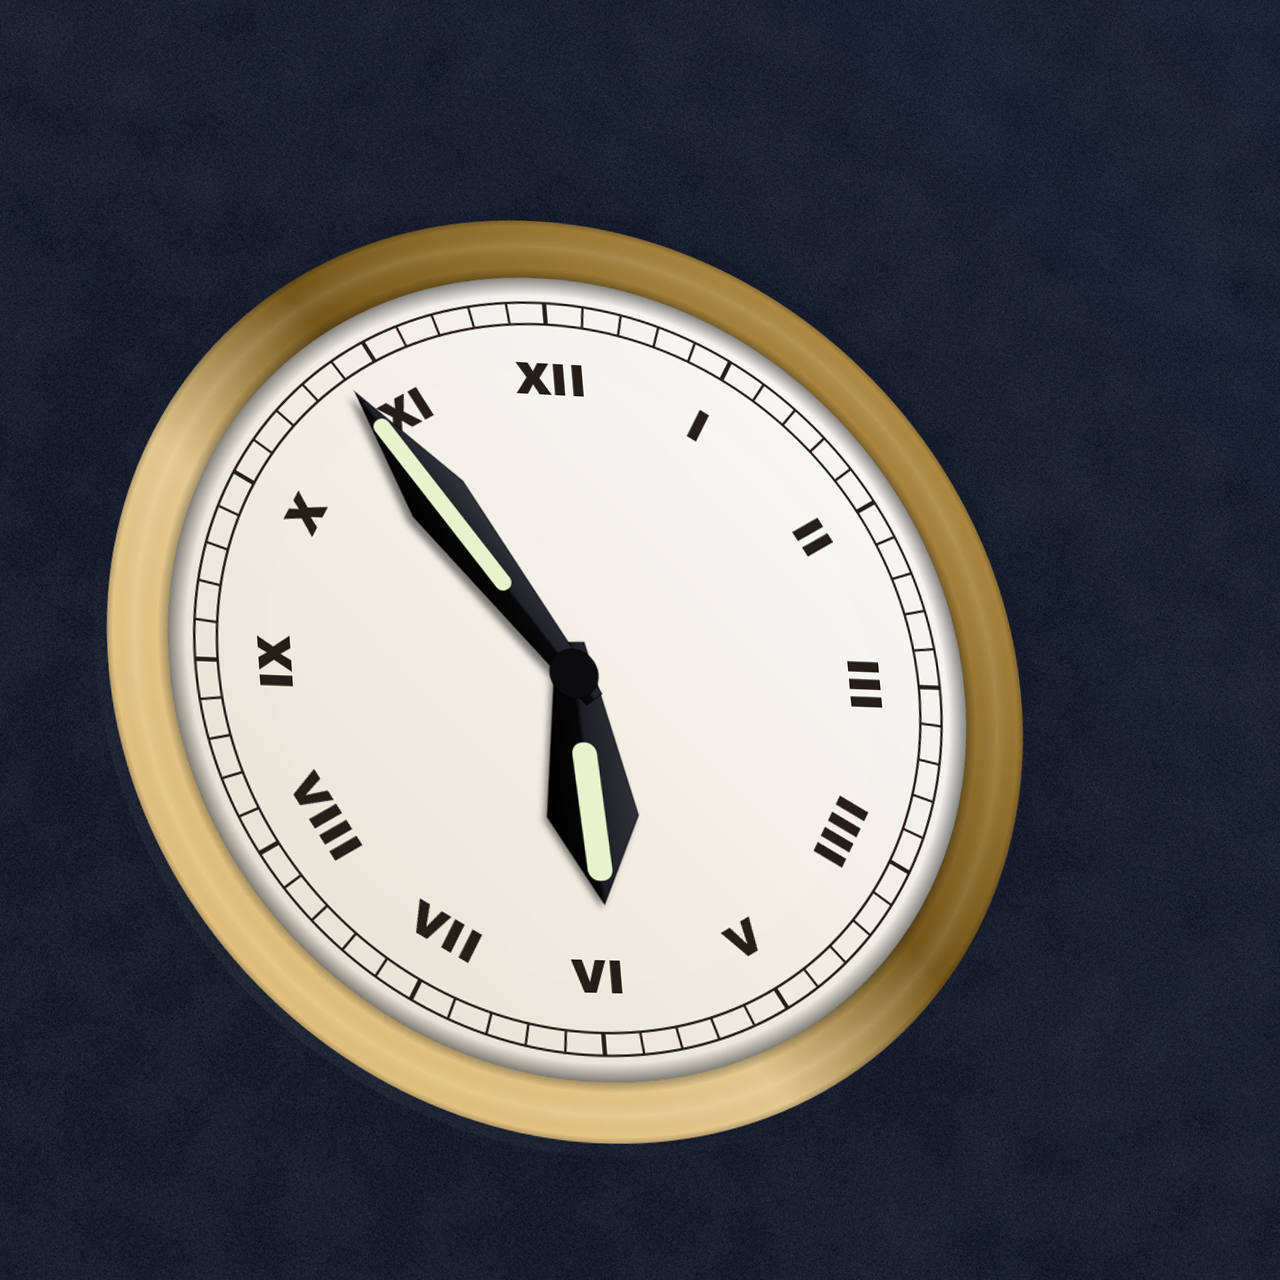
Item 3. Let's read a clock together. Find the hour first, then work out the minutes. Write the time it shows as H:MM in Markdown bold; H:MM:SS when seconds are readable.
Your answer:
**5:54**
